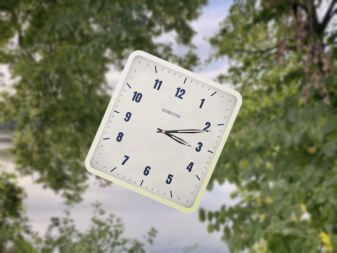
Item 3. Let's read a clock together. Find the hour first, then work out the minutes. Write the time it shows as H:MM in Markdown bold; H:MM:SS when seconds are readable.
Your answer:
**3:11**
